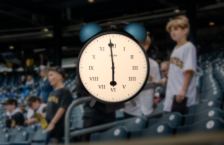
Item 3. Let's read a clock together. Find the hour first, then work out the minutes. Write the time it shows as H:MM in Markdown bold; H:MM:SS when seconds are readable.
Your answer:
**5:59**
